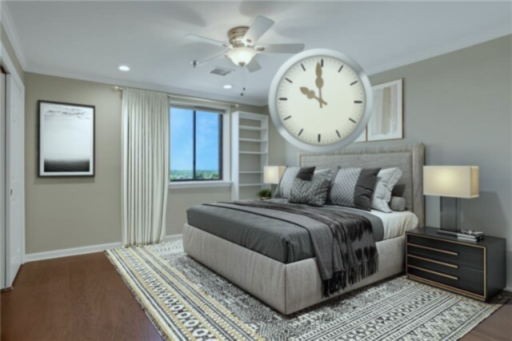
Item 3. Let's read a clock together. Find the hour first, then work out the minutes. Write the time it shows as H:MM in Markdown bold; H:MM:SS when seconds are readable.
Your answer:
**9:59**
